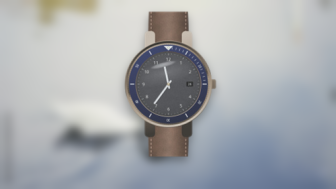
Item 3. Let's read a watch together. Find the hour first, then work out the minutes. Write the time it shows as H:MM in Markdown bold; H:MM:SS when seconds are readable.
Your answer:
**11:36**
